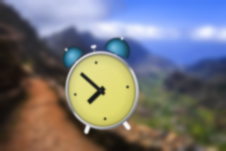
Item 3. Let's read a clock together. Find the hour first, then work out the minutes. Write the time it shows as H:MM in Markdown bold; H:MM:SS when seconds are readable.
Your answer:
**7:53**
